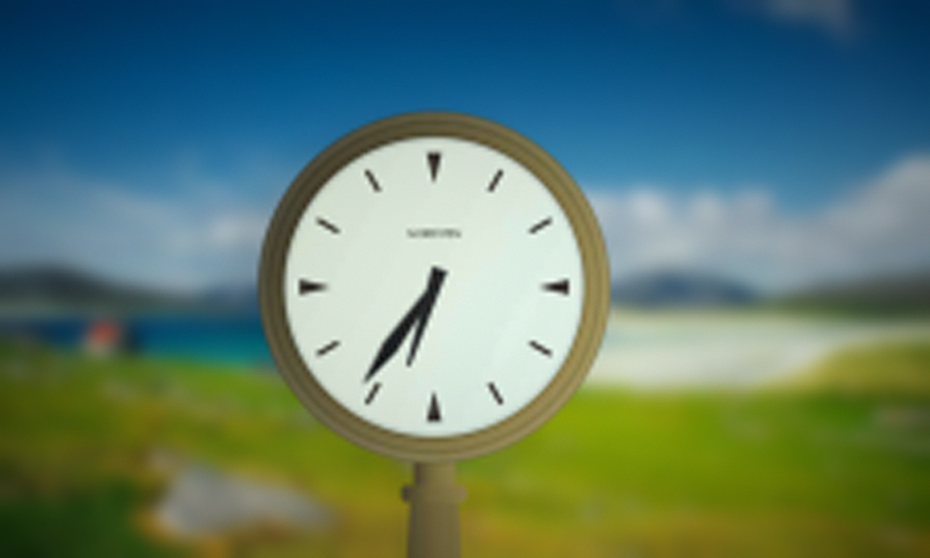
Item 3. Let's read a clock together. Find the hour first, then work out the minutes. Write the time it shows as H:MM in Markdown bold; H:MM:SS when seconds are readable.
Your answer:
**6:36**
